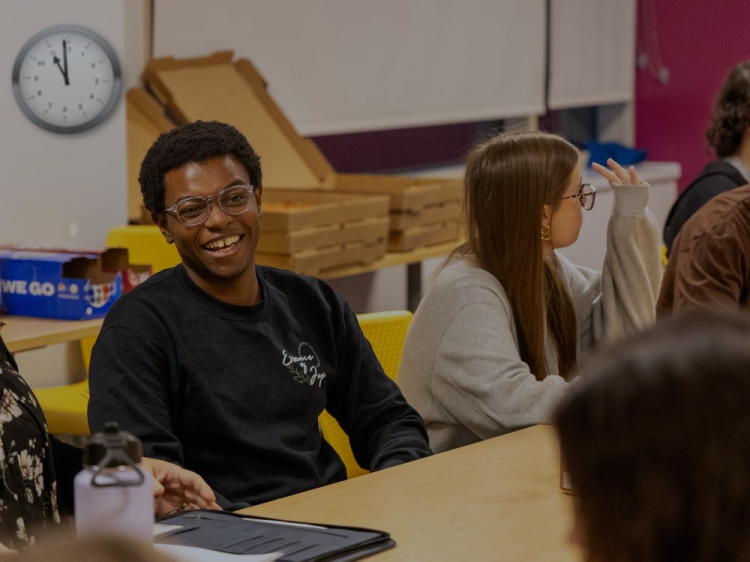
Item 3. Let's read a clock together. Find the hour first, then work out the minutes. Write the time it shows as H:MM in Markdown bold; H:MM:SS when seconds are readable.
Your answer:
**10:59**
